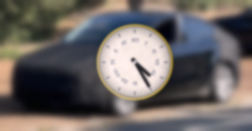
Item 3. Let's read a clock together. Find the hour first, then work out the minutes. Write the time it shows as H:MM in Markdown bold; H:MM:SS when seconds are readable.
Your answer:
**4:25**
